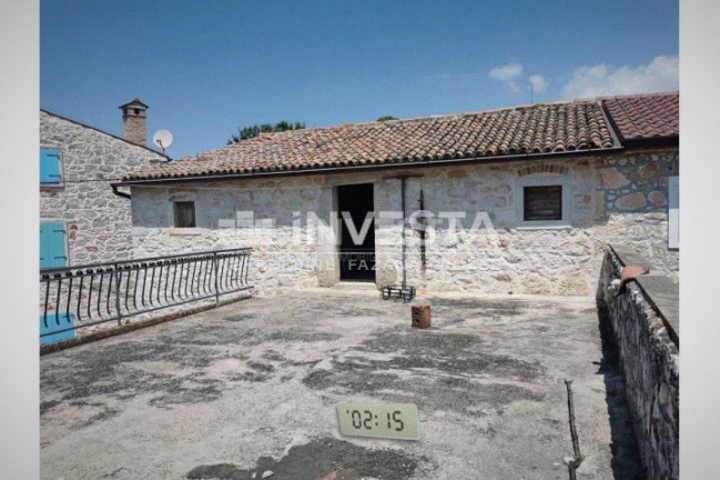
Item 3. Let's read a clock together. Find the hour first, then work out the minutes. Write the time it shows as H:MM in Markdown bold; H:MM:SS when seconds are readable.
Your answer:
**2:15**
